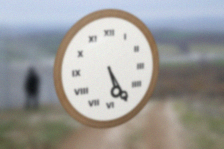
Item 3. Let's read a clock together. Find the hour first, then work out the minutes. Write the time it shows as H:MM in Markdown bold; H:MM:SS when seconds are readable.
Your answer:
**5:25**
